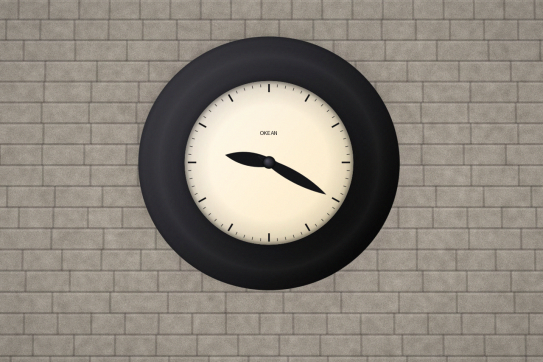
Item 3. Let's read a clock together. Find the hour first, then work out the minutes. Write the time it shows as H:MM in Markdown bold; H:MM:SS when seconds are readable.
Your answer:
**9:20**
